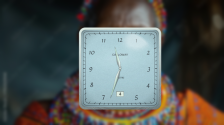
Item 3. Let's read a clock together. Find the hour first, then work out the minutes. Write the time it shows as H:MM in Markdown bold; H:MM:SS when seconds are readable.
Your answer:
**11:33**
